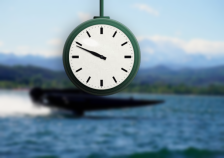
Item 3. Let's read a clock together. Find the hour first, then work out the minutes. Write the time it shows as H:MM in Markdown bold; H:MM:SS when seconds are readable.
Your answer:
**9:49**
